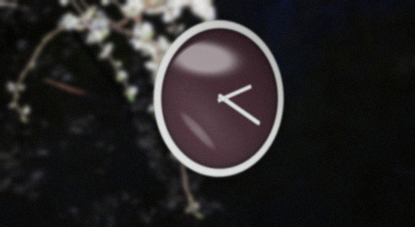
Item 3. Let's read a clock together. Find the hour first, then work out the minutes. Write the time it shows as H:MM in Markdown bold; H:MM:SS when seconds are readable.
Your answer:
**2:20**
